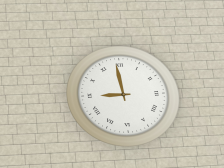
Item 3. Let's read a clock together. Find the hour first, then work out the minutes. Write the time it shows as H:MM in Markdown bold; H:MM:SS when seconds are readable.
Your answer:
**8:59**
